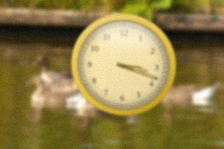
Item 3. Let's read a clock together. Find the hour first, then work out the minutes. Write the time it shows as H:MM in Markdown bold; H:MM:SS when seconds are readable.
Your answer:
**3:18**
